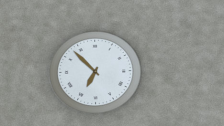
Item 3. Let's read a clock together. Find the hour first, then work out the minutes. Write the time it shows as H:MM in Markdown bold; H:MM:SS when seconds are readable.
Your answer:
**6:53**
